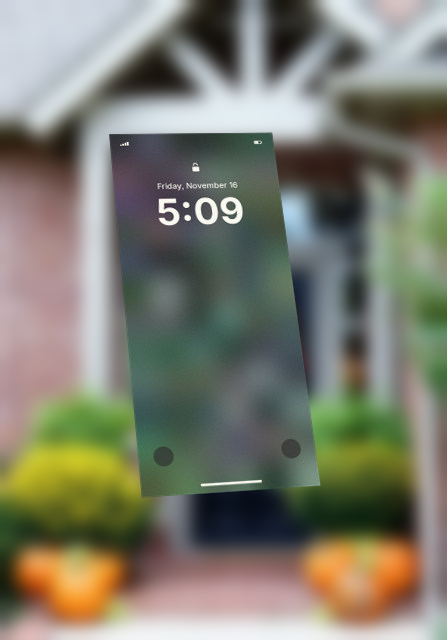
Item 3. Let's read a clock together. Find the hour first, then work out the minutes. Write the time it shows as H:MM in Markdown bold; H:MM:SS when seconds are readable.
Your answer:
**5:09**
